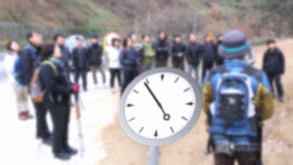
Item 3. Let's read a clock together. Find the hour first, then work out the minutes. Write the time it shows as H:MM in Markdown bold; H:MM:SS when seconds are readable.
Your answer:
**4:54**
